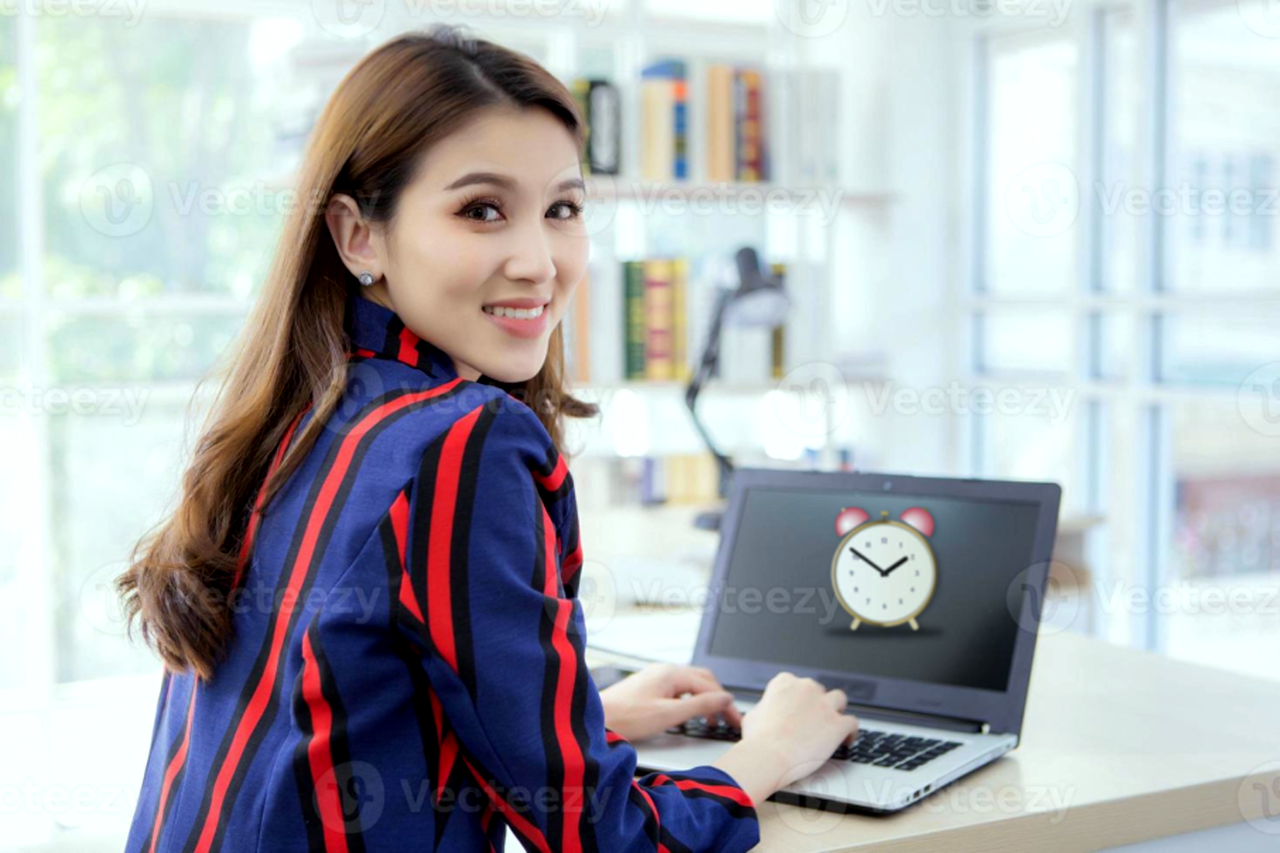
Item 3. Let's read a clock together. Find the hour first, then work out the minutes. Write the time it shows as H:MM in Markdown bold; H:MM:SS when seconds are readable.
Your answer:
**1:51**
